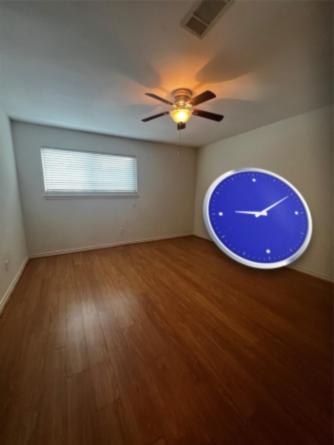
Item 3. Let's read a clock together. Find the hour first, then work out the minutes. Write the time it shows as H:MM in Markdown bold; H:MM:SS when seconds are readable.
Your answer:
**9:10**
